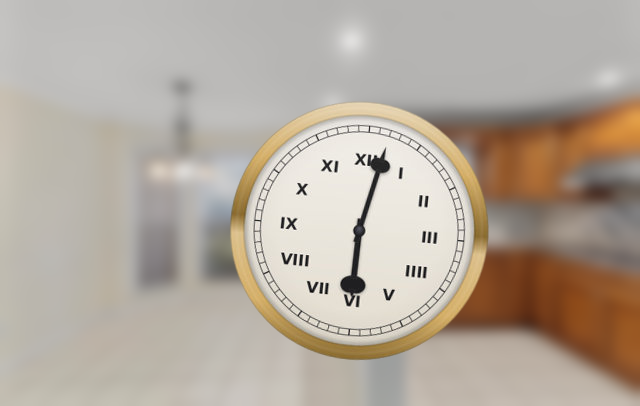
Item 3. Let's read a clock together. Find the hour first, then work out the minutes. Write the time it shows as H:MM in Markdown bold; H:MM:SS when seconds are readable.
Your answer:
**6:02**
